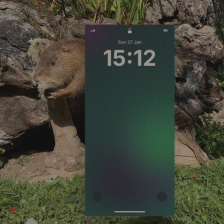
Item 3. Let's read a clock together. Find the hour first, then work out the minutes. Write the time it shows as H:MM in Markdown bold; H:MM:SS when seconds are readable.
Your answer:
**15:12**
